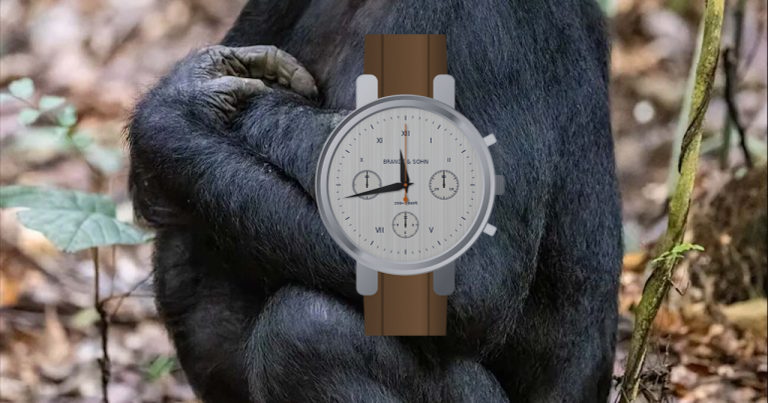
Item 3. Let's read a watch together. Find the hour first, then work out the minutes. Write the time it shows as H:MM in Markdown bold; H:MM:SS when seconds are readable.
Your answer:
**11:43**
